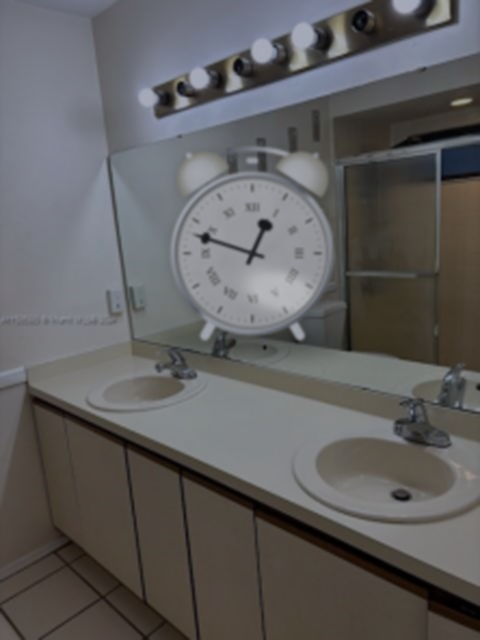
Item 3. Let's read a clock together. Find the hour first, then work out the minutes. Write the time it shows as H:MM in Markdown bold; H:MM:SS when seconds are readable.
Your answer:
**12:48**
